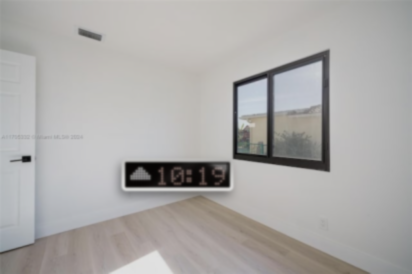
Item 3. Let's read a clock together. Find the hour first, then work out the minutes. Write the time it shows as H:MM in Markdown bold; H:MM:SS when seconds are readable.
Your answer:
**10:19**
